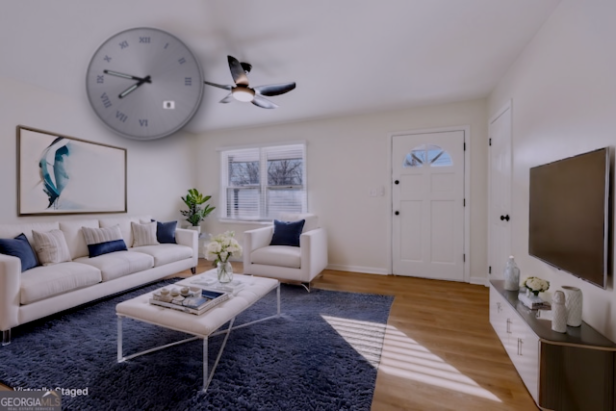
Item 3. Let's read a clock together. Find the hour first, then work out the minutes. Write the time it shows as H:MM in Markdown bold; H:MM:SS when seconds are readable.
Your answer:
**7:47**
